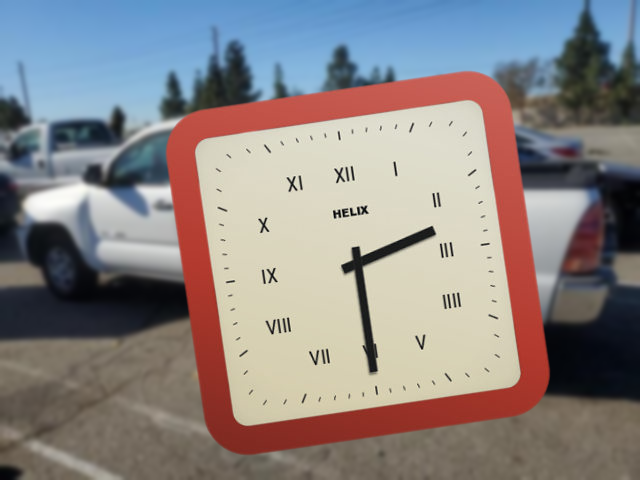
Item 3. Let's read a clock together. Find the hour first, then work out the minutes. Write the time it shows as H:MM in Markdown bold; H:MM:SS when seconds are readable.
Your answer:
**2:30**
